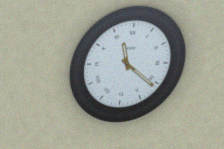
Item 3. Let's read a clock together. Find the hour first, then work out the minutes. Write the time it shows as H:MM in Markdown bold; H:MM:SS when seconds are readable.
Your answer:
**11:21**
